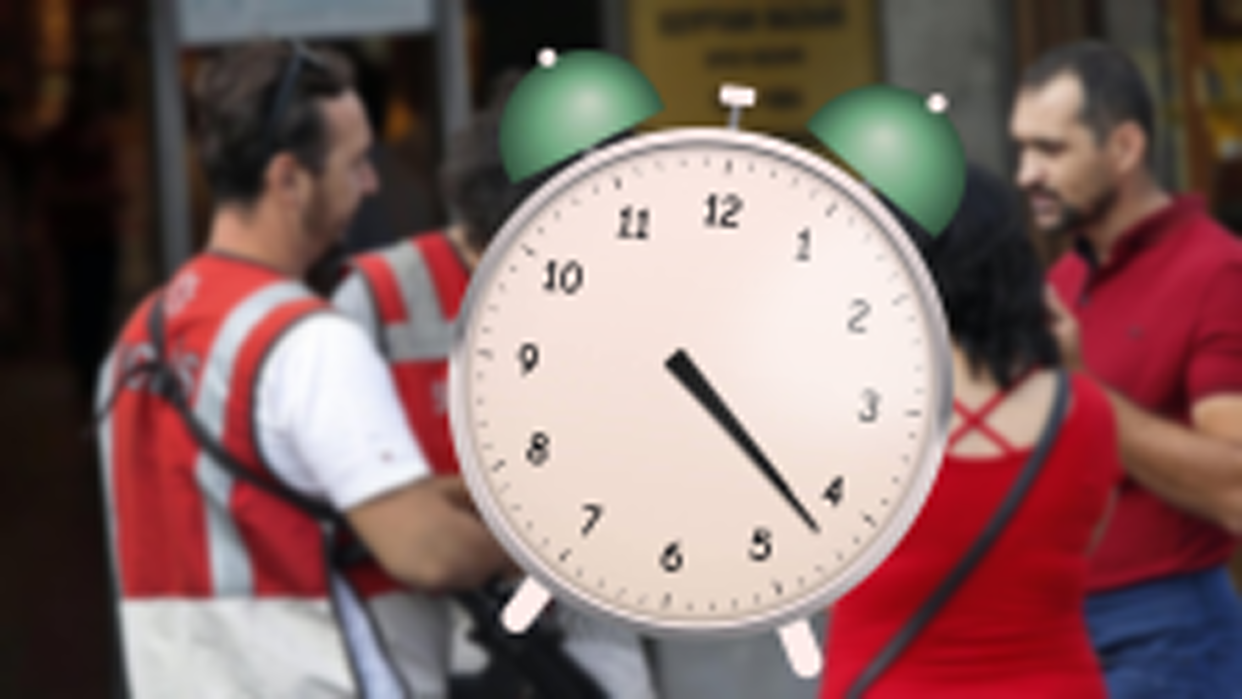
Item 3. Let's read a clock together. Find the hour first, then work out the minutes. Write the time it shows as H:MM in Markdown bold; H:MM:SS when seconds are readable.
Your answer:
**4:22**
